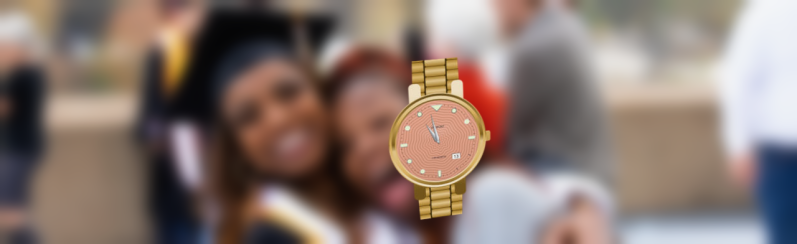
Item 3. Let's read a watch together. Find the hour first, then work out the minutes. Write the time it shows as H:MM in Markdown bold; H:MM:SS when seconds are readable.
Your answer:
**10:58**
